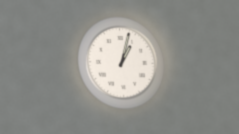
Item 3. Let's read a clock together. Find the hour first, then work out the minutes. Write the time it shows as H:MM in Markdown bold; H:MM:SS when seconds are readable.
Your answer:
**1:03**
